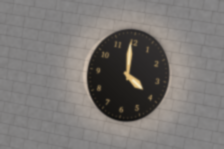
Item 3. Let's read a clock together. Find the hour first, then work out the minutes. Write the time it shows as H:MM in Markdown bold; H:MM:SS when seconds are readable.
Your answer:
**3:59**
